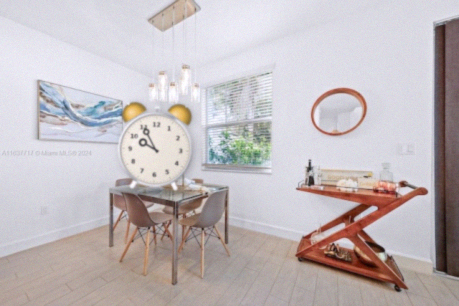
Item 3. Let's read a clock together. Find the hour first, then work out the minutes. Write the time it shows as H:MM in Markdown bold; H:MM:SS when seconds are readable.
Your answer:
**9:55**
